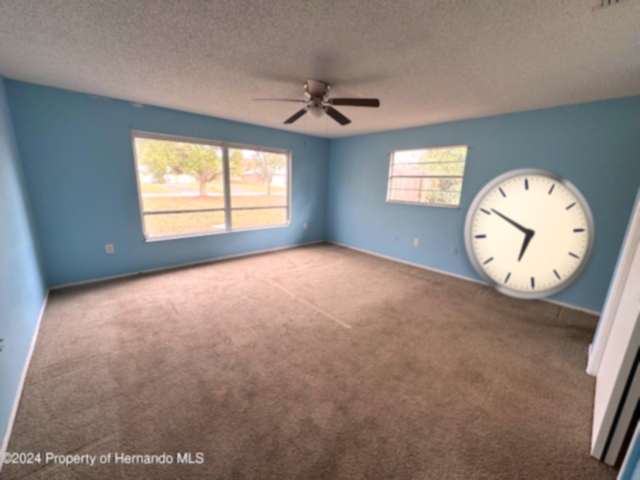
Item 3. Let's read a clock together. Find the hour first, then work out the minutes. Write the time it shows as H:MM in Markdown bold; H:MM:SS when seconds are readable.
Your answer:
**6:51**
